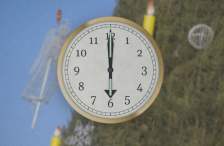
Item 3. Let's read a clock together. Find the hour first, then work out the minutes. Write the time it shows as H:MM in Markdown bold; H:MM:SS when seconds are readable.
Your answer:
**6:00**
